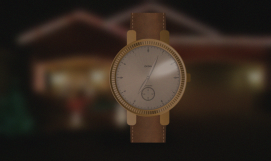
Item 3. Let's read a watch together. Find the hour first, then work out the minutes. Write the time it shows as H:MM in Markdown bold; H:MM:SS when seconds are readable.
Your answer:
**7:04**
